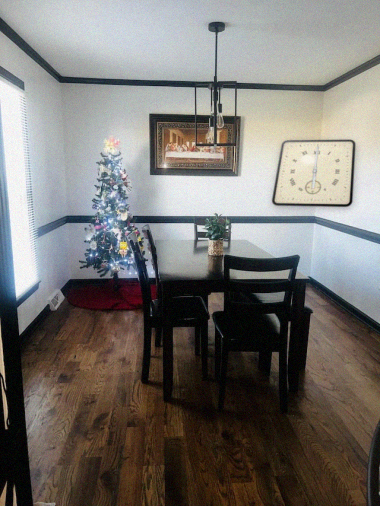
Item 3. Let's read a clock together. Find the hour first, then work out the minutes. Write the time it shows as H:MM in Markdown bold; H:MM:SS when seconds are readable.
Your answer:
**6:00**
